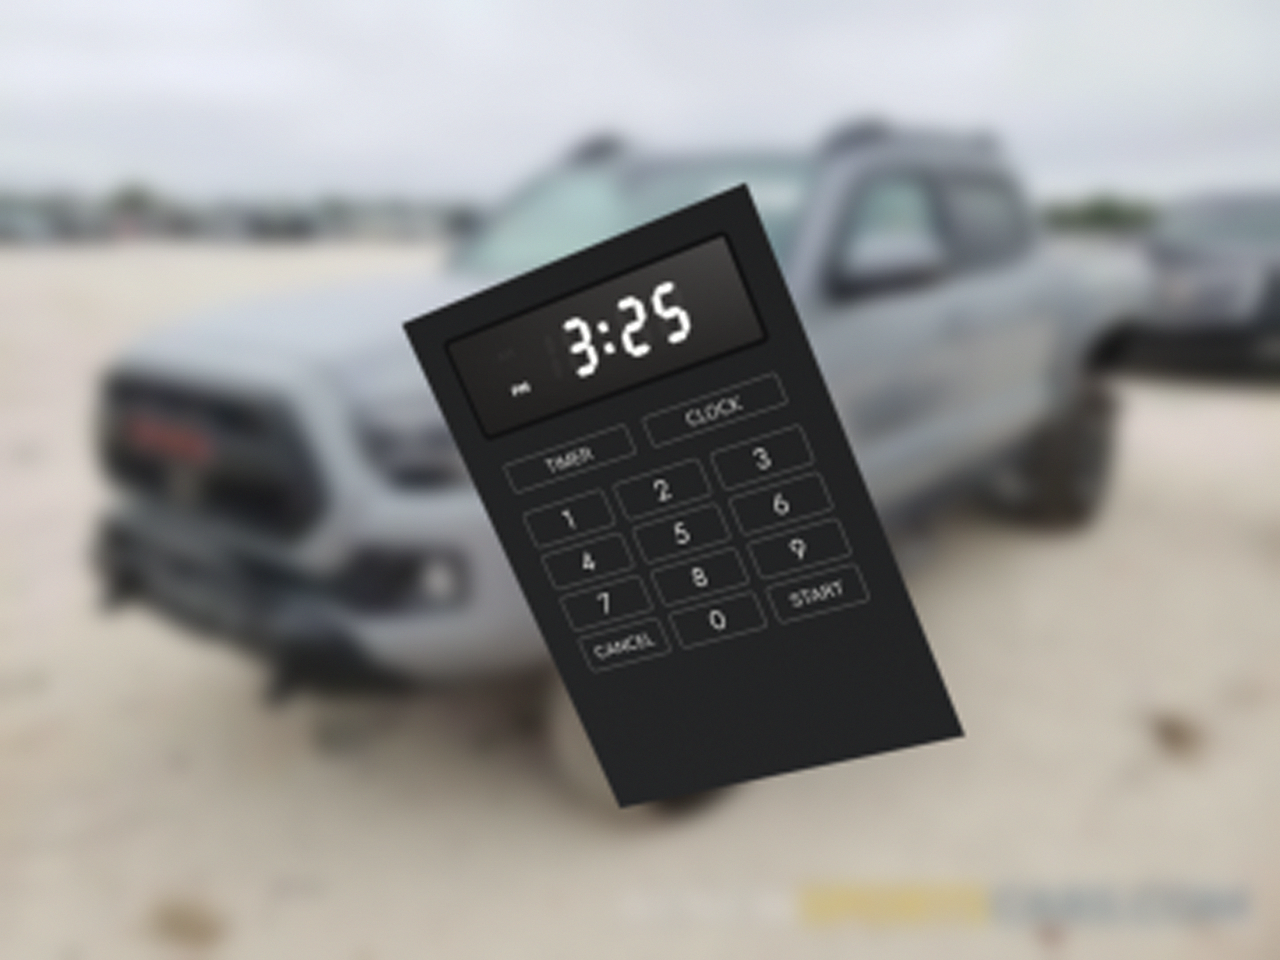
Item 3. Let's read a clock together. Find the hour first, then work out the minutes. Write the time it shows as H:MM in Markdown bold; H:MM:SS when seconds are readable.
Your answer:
**3:25**
